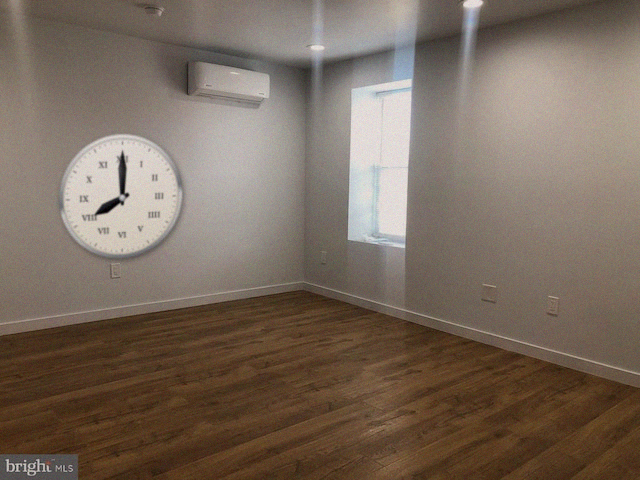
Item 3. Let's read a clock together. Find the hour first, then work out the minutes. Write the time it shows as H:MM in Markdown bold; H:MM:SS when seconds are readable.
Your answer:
**8:00**
